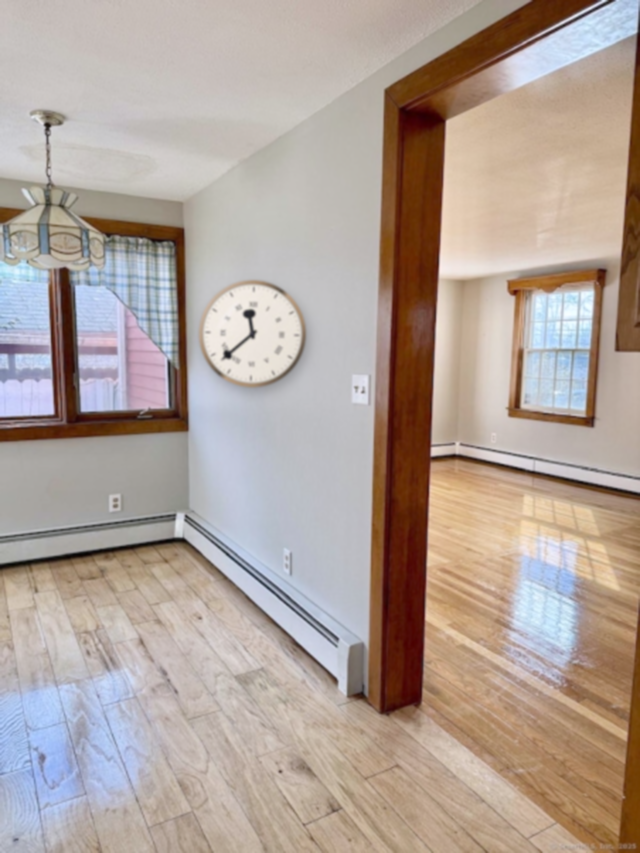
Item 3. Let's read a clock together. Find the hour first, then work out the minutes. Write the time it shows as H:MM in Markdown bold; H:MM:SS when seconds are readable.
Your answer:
**11:38**
